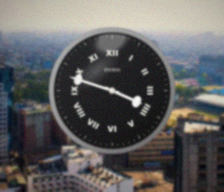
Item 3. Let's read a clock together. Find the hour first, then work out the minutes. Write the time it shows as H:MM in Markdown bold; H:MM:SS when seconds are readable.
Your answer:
**3:48**
